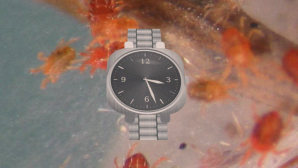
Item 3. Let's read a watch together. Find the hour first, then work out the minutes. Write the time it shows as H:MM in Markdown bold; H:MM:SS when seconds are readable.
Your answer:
**3:27**
